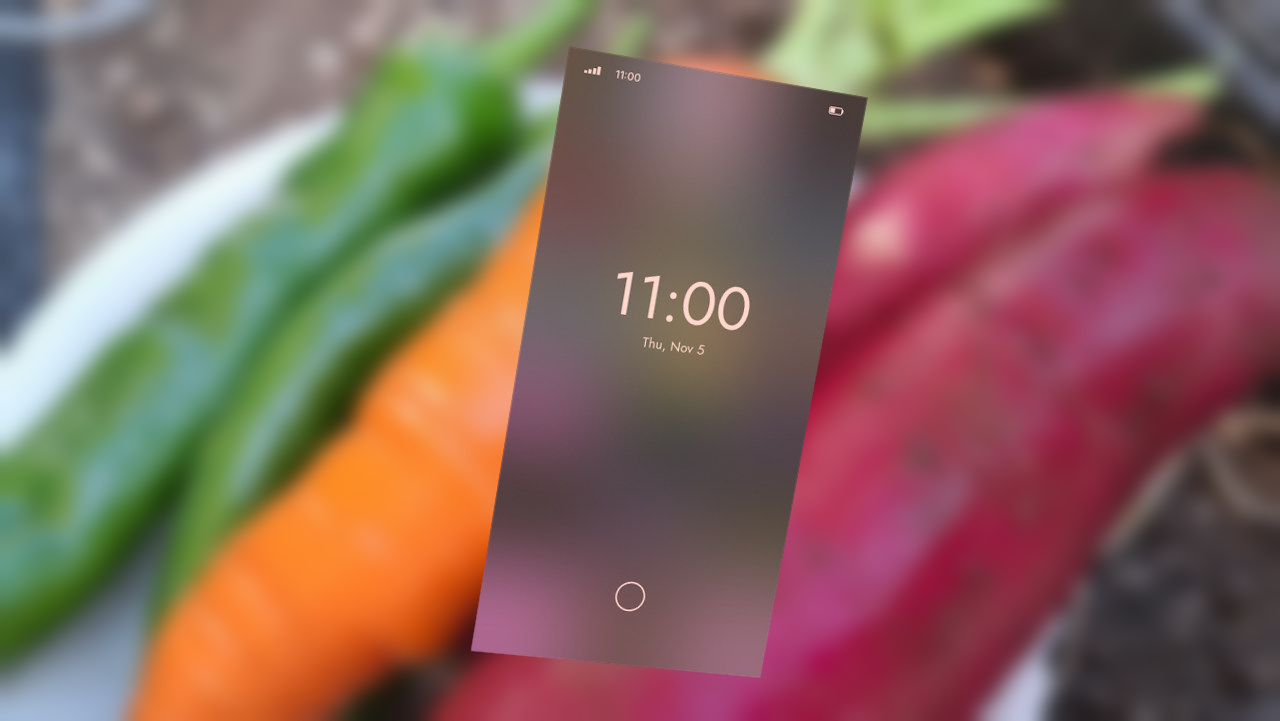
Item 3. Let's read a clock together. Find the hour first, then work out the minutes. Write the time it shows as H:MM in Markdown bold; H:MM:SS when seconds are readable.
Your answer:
**11:00**
